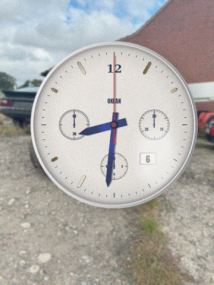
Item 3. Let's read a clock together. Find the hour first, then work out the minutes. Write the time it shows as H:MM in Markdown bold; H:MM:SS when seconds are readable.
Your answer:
**8:31**
